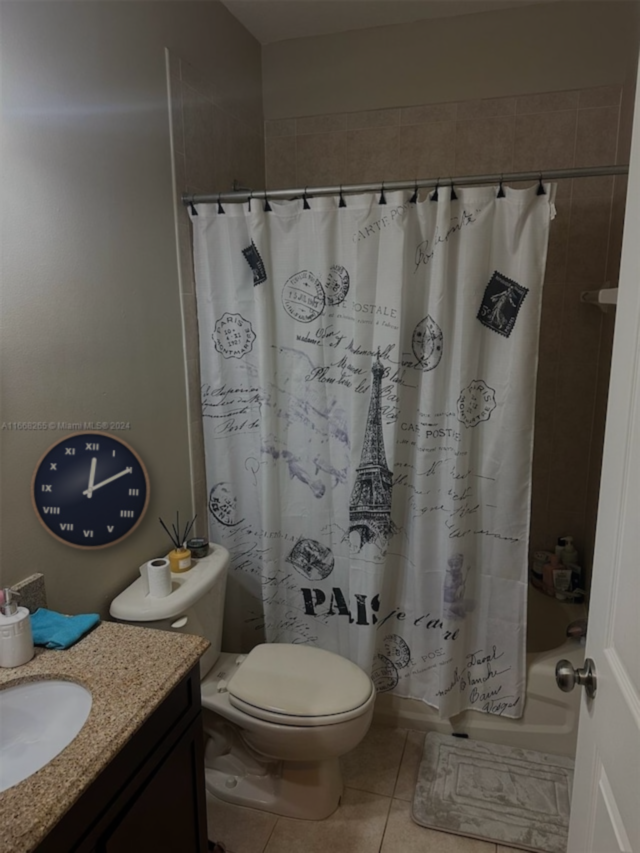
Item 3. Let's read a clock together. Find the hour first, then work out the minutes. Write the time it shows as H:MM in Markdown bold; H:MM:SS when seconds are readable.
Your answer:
**12:10**
